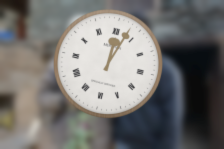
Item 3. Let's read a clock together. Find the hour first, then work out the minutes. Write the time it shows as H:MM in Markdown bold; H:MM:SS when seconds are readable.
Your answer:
**12:03**
